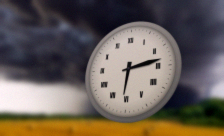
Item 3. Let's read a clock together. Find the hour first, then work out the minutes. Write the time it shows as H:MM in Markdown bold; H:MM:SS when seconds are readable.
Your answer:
**6:13**
